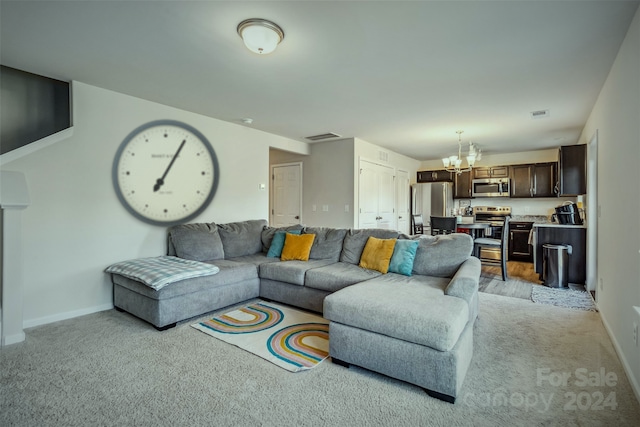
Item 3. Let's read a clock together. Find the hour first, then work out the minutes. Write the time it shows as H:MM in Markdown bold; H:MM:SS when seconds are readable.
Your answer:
**7:05**
